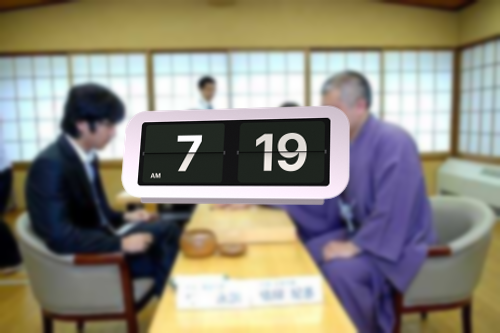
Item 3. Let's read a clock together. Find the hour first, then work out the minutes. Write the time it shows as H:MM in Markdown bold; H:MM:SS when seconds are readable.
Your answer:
**7:19**
